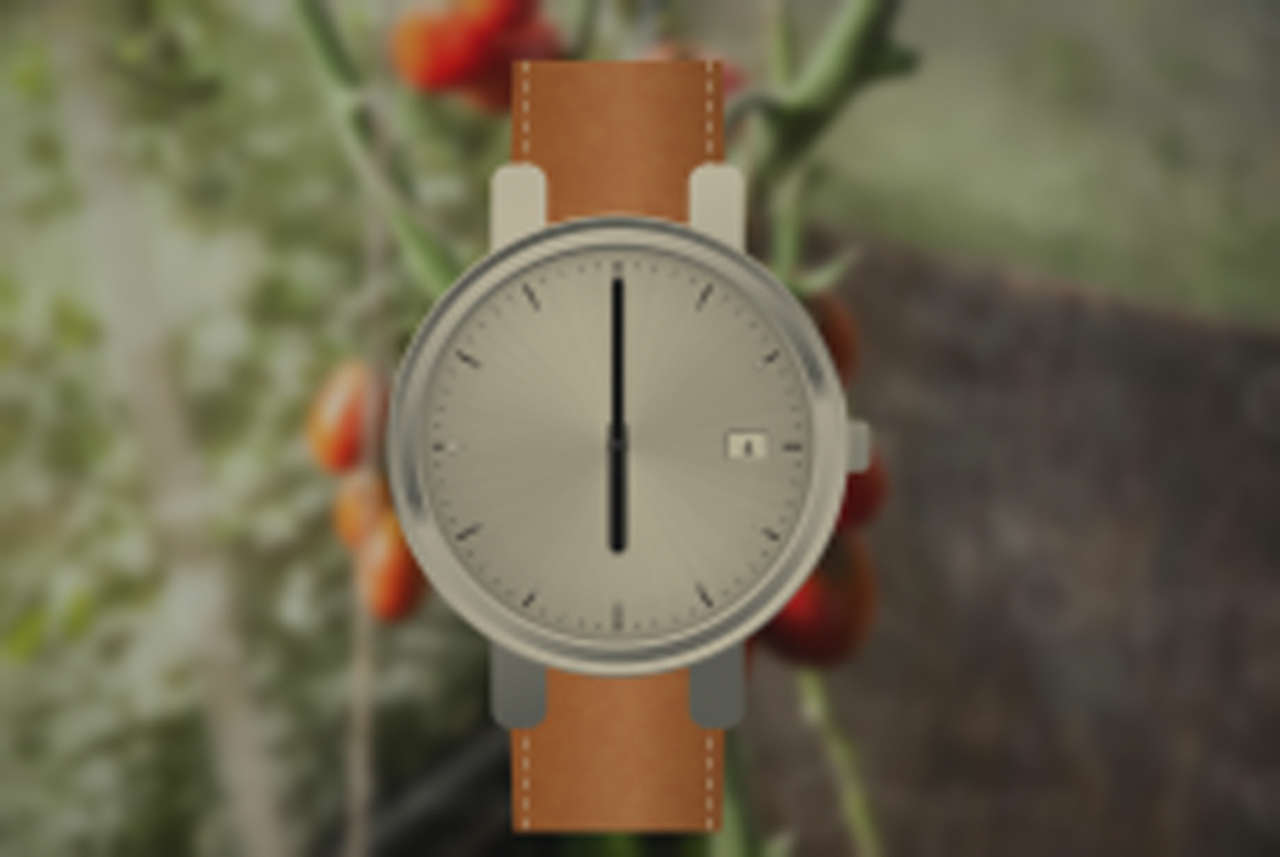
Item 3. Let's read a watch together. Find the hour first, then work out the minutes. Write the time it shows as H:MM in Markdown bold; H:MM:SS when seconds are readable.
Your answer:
**6:00**
